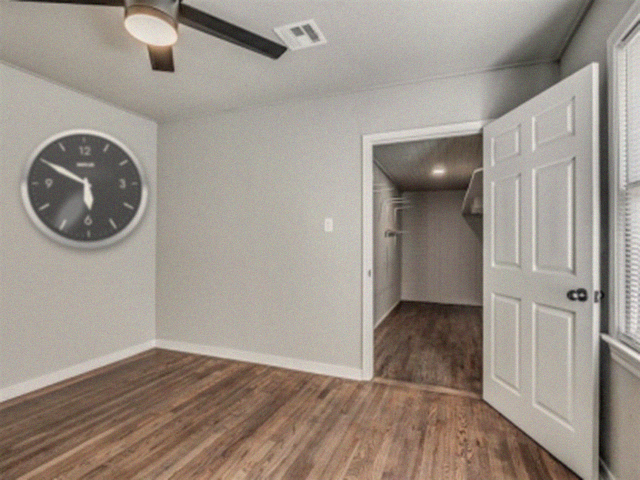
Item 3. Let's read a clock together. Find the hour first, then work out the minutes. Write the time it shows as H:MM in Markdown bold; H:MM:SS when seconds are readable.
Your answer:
**5:50**
